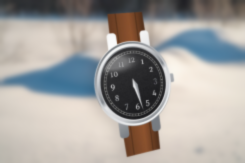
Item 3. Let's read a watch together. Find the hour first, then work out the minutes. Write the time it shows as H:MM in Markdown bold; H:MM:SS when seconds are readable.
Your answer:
**5:28**
